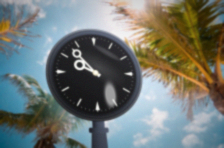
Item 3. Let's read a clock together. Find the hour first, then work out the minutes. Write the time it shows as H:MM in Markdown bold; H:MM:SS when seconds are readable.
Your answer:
**9:53**
